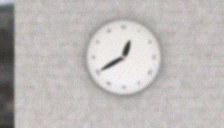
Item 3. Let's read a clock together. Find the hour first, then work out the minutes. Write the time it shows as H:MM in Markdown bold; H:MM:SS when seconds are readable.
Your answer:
**12:40**
